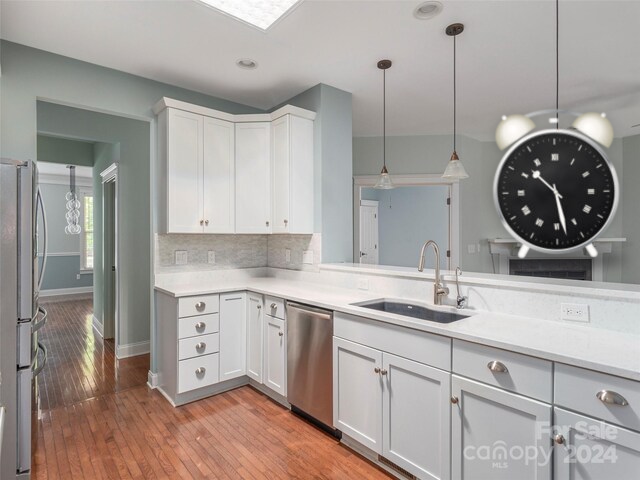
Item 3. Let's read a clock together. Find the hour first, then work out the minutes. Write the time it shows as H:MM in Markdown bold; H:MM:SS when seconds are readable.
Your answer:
**10:28**
